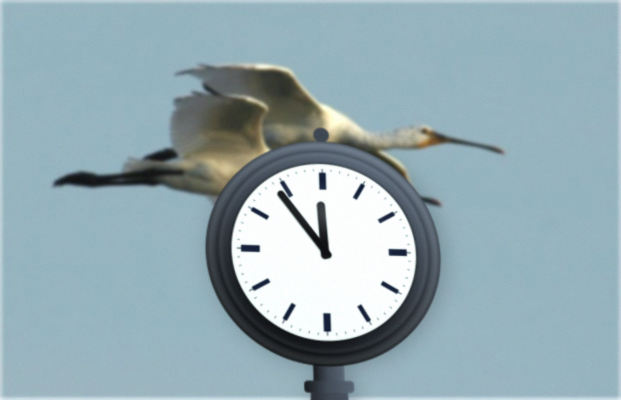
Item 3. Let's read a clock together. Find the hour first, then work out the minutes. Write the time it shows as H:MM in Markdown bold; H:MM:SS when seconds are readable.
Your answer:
**11:54**
